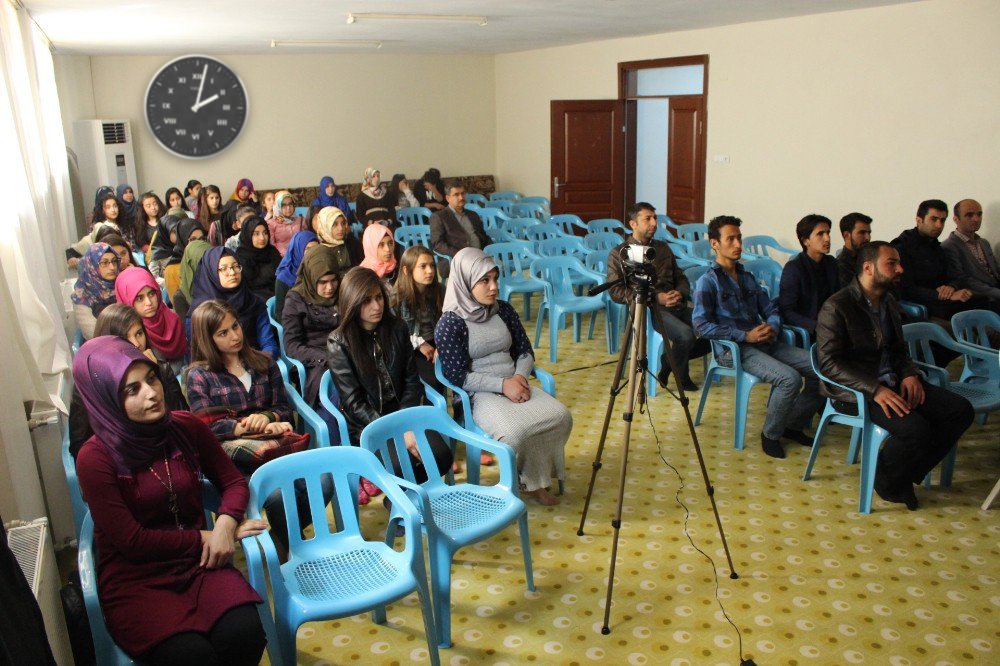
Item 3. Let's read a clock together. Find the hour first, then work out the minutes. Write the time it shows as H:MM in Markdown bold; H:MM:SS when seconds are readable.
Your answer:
**2:02**
